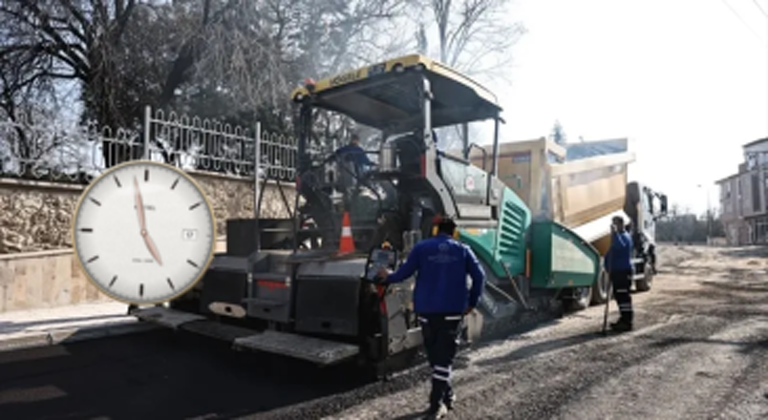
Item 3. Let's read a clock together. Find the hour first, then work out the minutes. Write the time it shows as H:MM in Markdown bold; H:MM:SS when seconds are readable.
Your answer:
**4:58**
